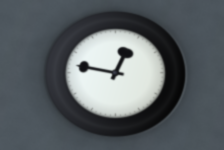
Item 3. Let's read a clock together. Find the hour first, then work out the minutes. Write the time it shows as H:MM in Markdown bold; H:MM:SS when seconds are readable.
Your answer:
**12:47**
